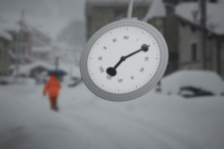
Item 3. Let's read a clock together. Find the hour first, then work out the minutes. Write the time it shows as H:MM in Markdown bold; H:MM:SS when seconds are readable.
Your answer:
**7:10**
